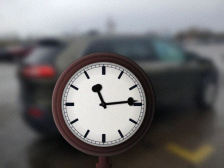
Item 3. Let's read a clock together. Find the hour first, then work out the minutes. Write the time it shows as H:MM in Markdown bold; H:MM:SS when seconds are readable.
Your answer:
**11:14**
